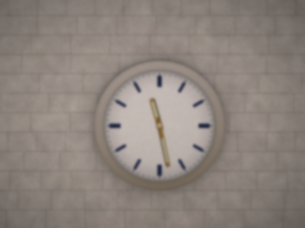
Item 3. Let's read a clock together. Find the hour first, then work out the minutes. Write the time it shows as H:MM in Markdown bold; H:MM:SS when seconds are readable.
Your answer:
**11:28**
